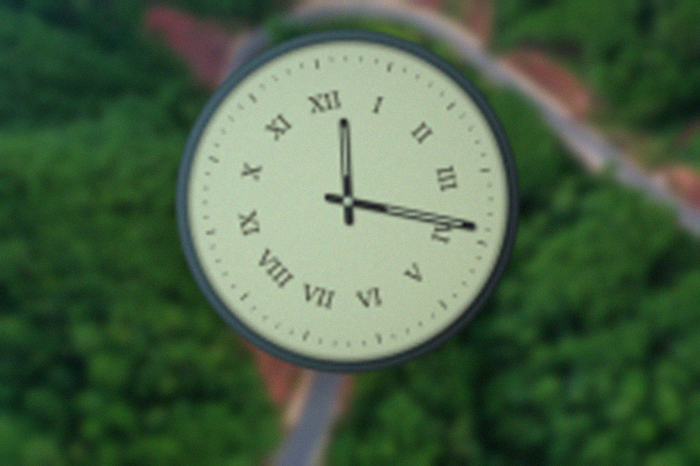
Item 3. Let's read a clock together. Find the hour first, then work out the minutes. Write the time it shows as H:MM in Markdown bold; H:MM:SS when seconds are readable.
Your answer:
**12:19**
